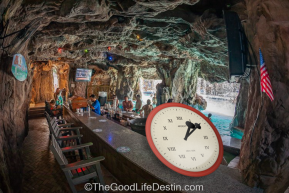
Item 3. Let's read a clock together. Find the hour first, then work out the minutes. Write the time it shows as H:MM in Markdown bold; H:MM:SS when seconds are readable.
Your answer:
**1:09**
